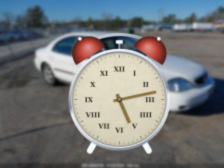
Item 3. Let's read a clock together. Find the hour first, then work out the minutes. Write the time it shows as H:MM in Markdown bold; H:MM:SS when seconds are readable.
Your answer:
**5:13**
